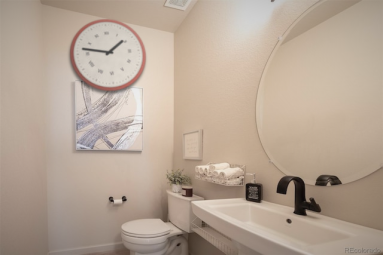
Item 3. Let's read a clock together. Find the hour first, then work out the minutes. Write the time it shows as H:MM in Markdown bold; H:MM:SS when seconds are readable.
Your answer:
**1:47**
